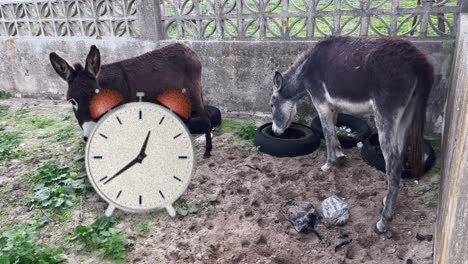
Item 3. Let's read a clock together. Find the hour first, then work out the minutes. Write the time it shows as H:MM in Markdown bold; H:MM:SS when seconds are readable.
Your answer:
**12:39**
